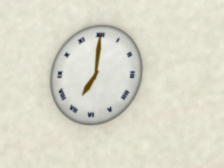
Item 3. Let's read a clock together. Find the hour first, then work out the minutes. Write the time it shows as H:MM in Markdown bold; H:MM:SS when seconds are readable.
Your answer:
**7:00**
